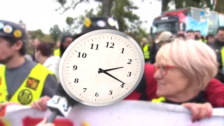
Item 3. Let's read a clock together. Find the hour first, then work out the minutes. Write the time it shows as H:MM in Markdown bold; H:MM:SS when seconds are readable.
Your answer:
**2:19**
